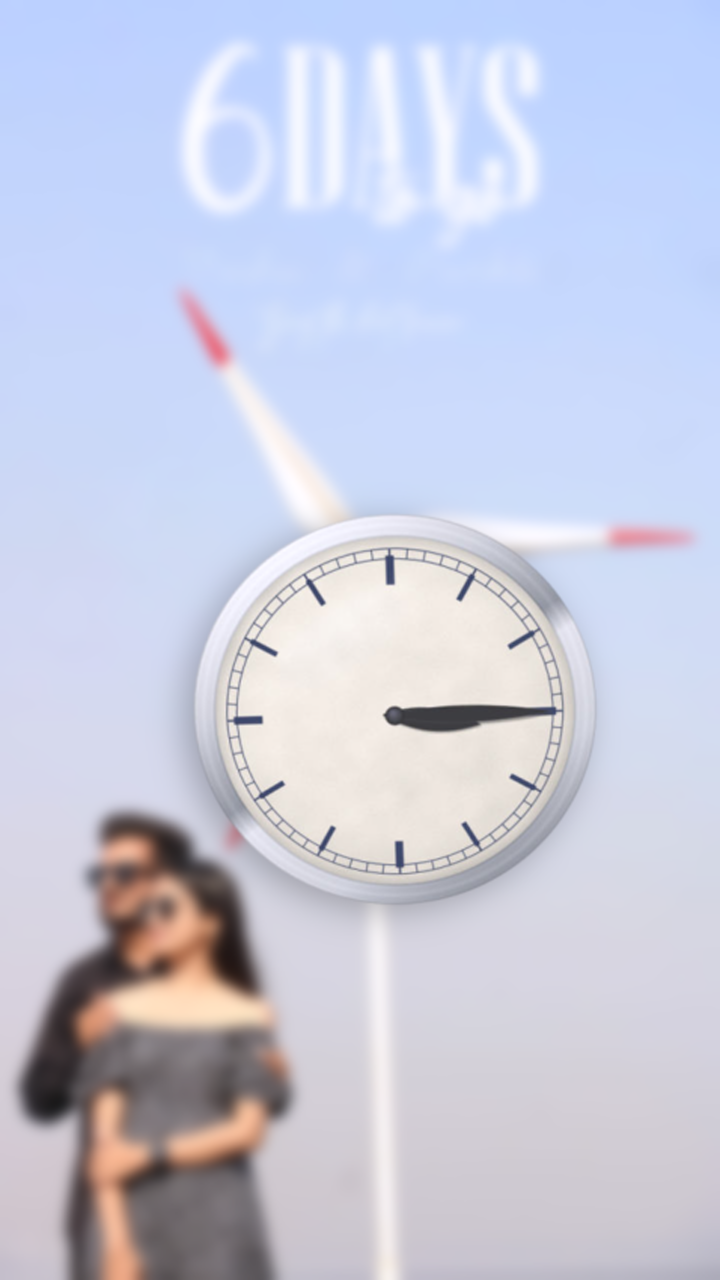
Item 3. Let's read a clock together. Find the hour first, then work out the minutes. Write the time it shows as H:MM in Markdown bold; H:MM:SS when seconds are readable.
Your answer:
**3:15**
